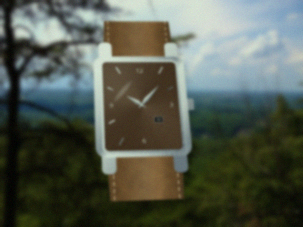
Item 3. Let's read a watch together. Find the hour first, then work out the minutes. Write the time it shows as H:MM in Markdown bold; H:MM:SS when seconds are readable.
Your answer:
**10:07**
